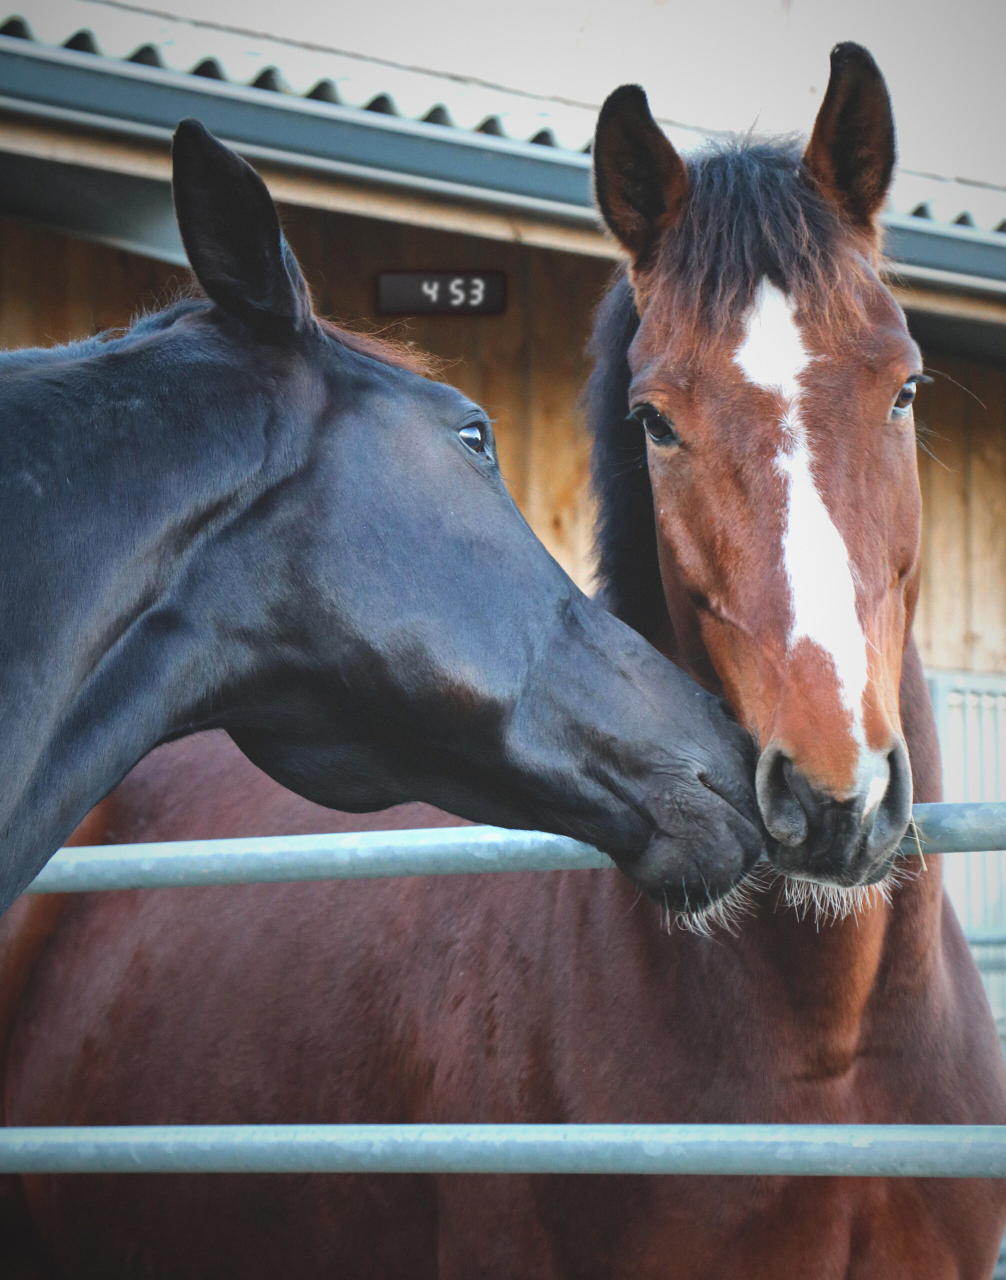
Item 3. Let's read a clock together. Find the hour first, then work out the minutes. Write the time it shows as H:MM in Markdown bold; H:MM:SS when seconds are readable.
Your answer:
**4:53**
